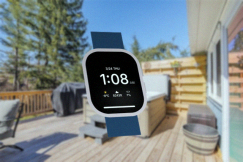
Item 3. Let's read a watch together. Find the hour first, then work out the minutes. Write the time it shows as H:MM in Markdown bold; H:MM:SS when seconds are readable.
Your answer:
**1:08**
